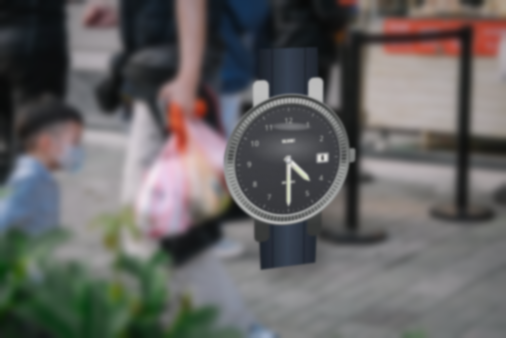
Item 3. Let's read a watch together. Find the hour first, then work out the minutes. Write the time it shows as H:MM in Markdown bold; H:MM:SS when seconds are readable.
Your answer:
**4:30**
